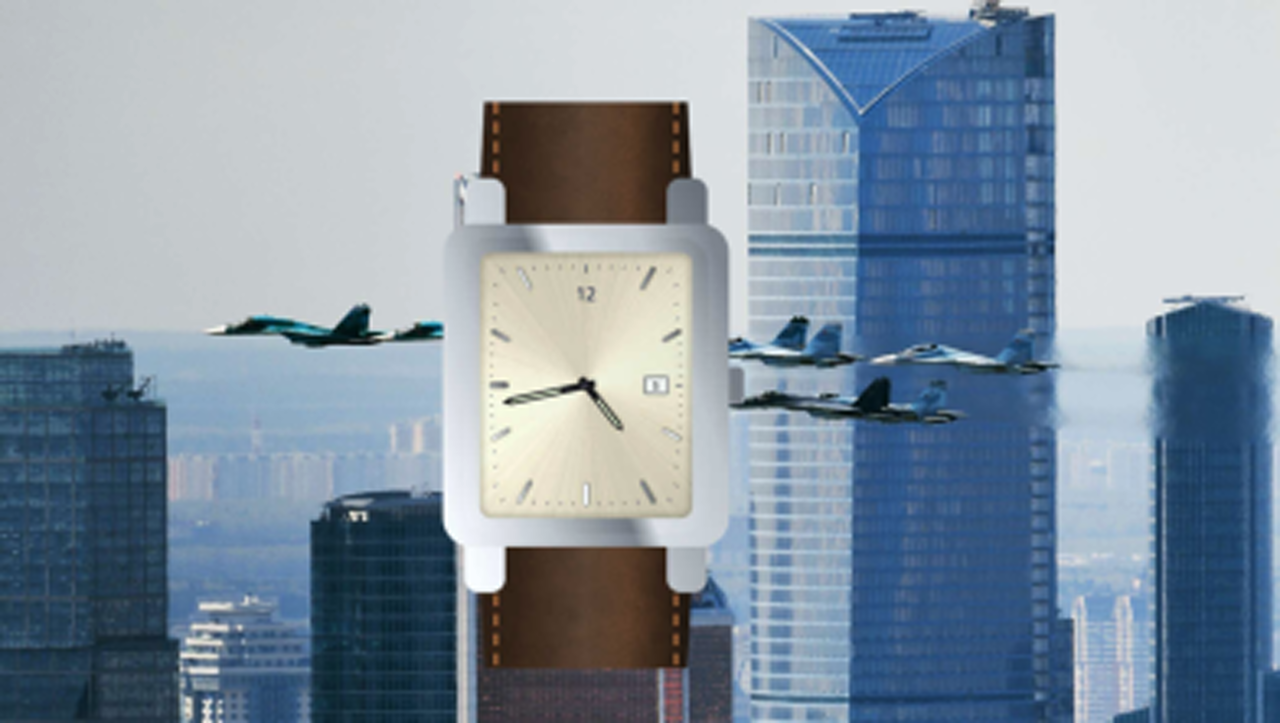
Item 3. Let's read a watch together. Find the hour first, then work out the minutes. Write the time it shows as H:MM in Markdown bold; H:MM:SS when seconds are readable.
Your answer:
**4:43**
